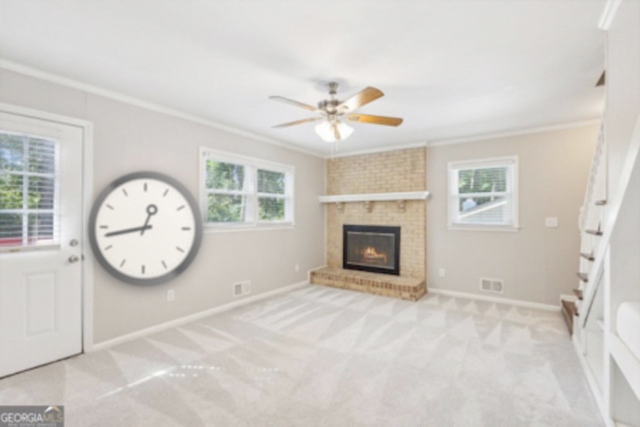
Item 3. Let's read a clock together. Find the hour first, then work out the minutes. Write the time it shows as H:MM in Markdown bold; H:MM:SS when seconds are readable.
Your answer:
**12:43**
